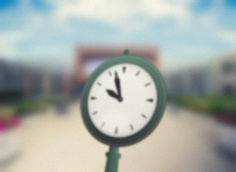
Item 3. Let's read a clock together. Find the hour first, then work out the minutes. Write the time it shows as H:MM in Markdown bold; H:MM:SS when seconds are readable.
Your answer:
**9:57**
